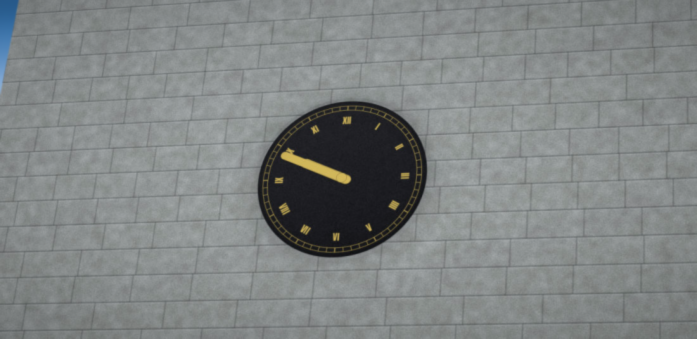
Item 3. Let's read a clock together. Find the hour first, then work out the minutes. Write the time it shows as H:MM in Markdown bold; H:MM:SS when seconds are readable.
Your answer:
**9:49**
